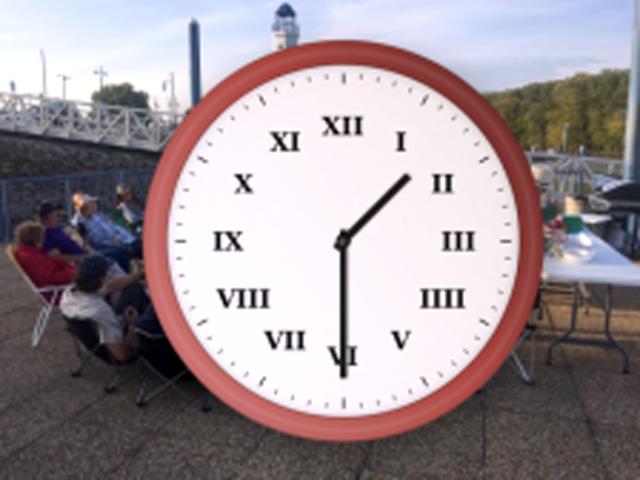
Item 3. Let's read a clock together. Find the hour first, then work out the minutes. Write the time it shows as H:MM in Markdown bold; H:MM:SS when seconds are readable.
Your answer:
**1:30**
